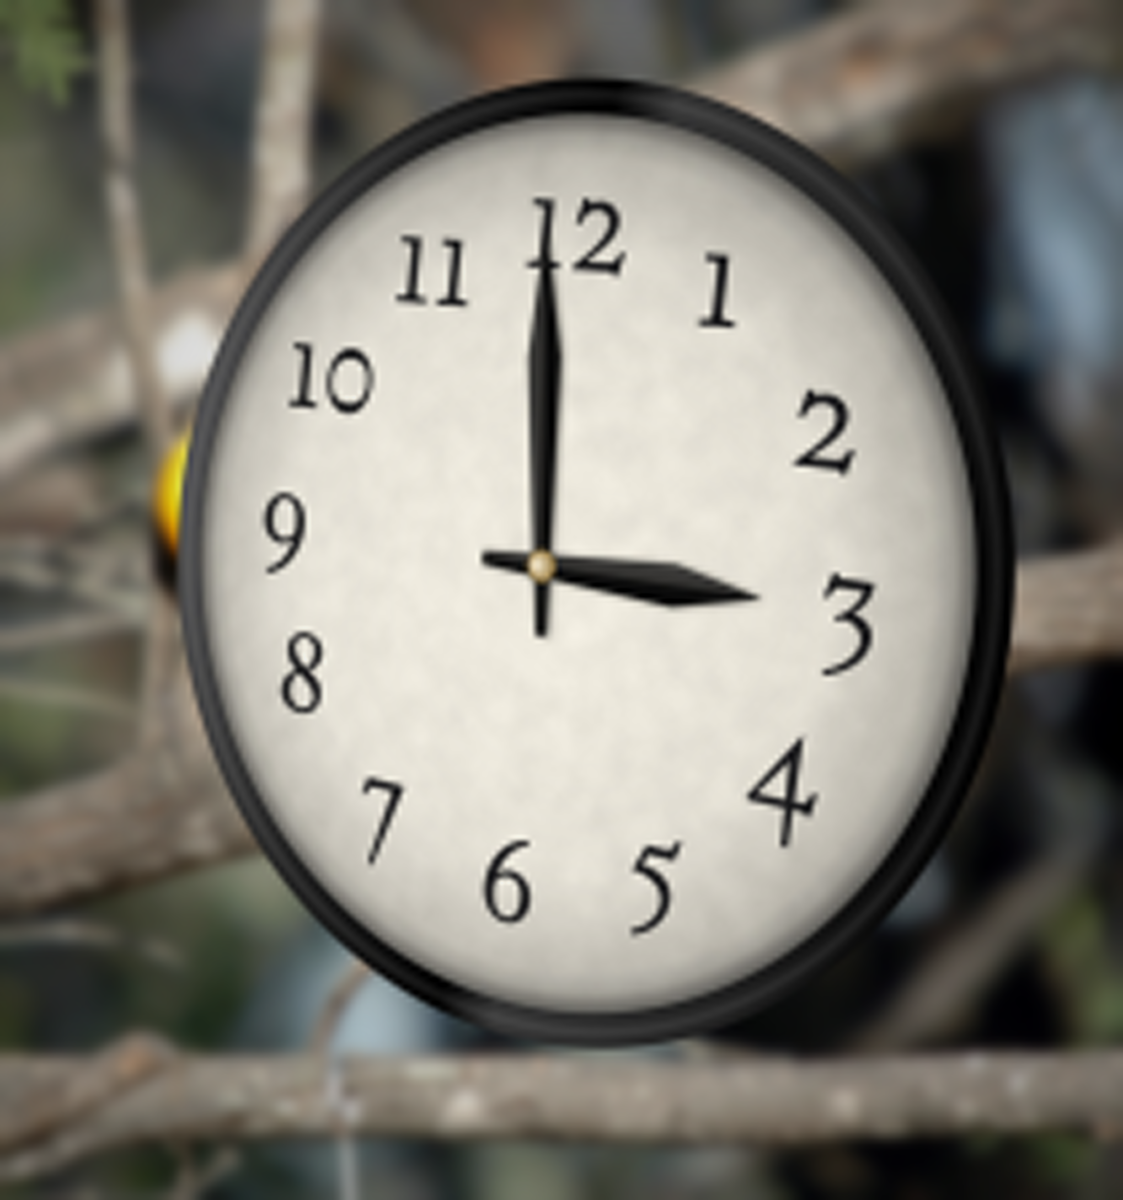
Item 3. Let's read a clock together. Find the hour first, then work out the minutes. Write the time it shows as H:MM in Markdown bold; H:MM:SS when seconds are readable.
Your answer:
**2:59**
